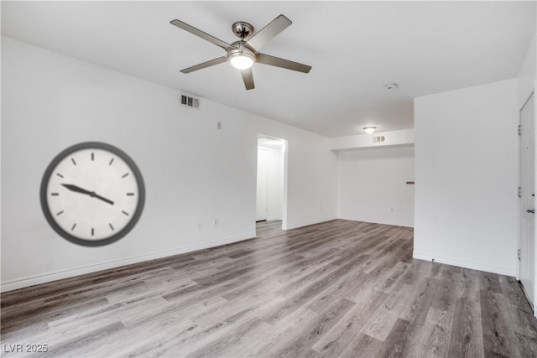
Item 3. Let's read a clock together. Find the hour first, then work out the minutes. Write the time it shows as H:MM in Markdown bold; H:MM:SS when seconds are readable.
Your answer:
**3:48**
